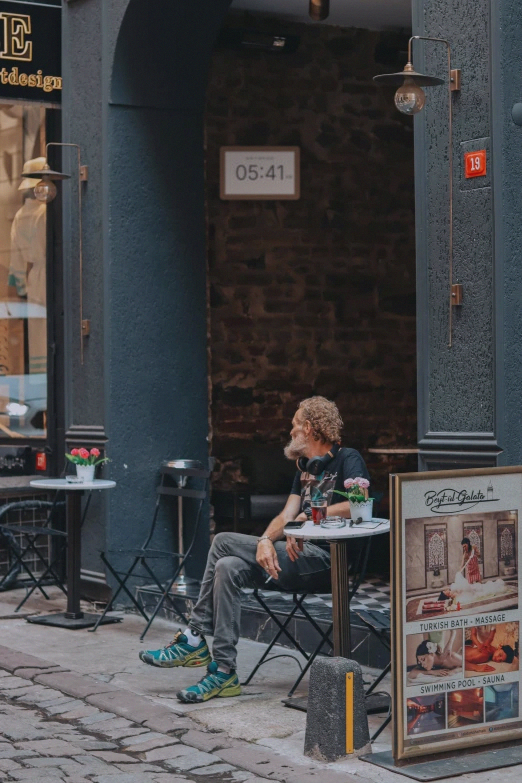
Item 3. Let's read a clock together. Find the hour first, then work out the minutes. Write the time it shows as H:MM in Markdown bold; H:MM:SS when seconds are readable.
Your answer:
**5:41**
